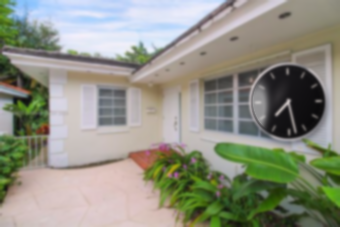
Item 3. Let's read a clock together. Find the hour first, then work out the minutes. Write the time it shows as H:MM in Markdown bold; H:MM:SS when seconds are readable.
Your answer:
**7:28**
